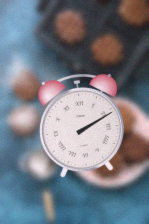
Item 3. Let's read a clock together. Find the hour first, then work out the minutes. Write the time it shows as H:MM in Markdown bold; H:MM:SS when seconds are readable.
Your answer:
**2:11**
